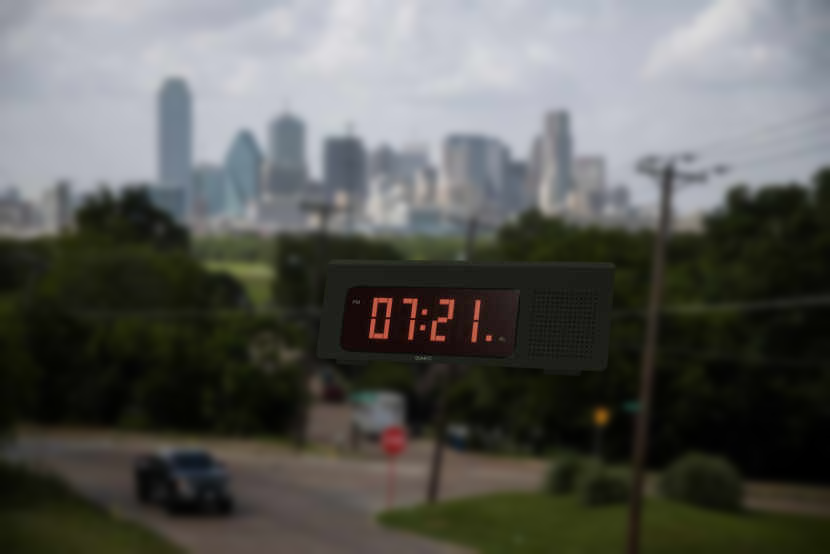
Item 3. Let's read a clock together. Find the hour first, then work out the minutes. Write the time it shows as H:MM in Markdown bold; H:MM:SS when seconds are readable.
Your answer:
**7:21**
